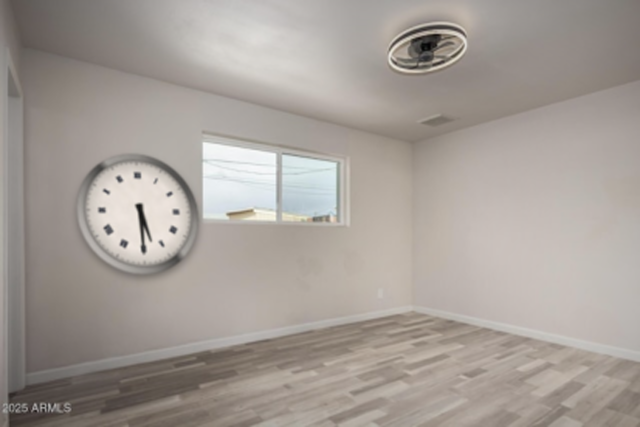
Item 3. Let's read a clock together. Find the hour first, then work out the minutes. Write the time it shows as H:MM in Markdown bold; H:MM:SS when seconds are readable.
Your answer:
**5:30**
